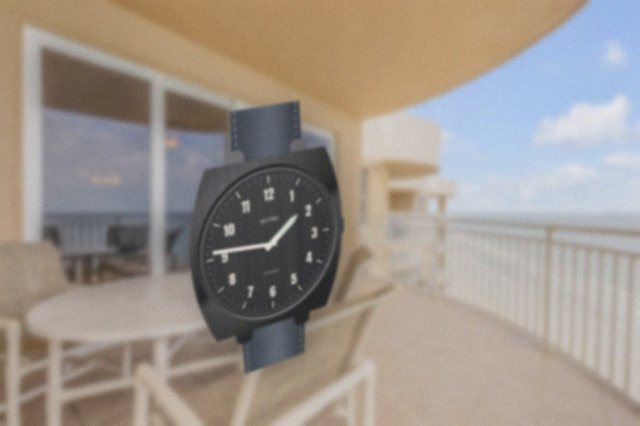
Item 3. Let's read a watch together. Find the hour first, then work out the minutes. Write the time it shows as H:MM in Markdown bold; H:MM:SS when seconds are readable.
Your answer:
**1:46**
